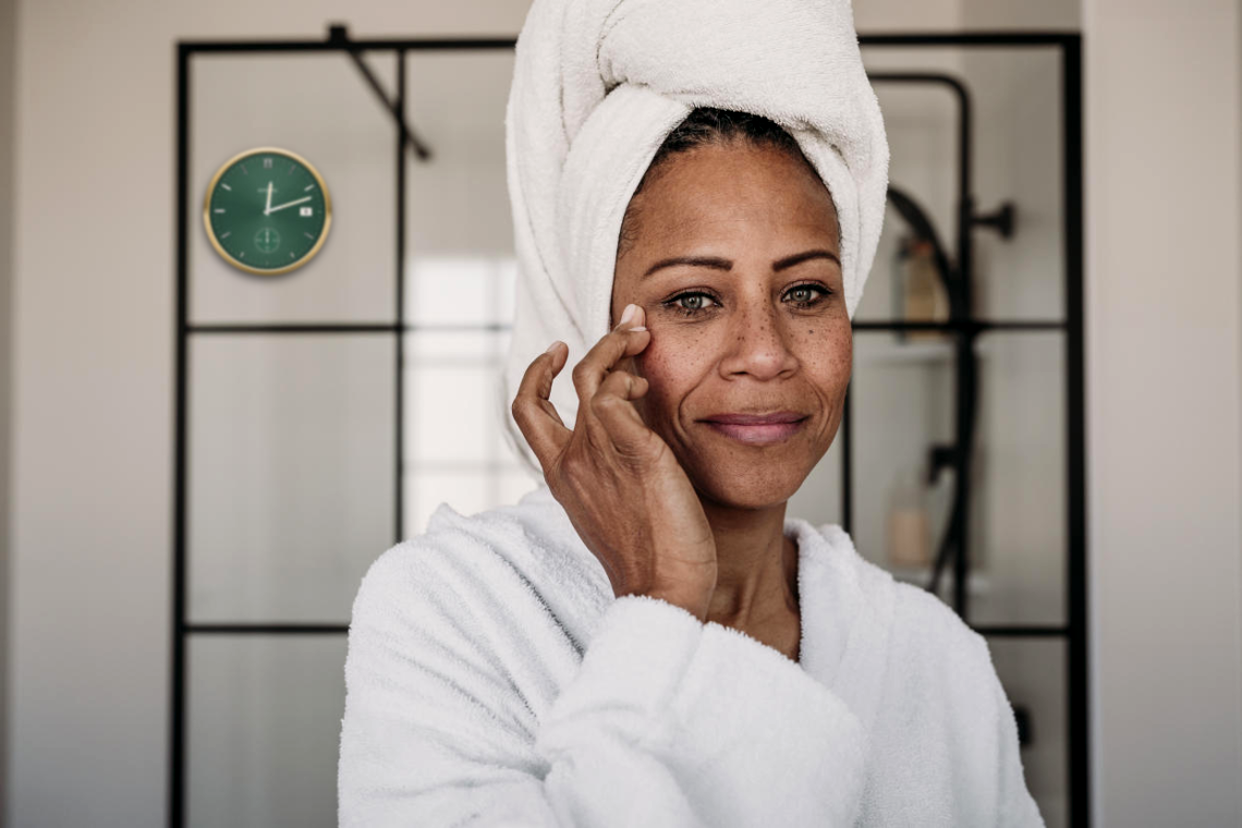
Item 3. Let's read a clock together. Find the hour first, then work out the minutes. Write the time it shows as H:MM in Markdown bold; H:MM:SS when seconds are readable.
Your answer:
**12:12**
